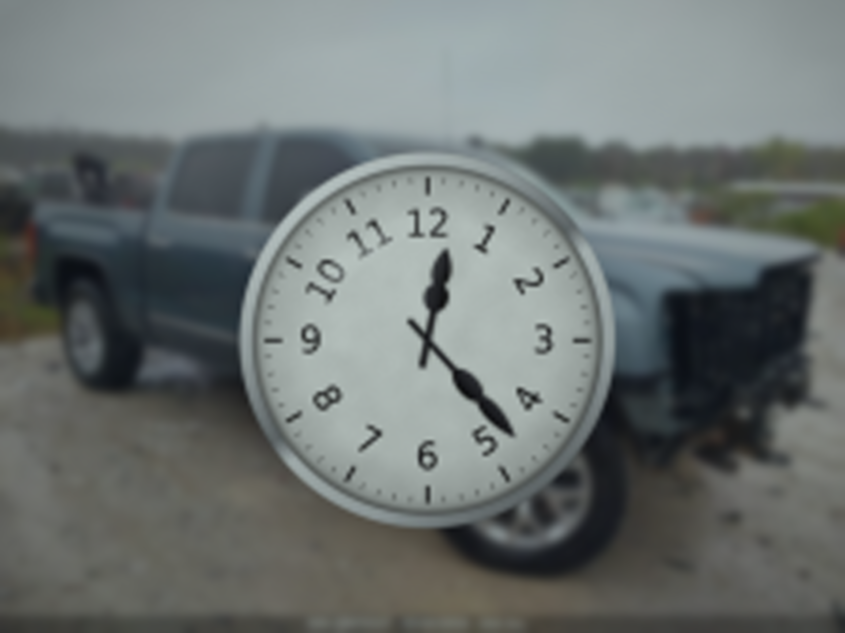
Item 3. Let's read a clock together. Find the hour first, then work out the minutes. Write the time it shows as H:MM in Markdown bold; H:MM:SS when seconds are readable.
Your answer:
**12:23**
